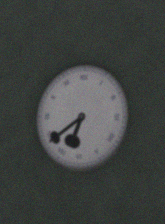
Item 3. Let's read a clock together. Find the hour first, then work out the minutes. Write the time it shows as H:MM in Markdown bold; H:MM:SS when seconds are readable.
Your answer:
**6:39**
